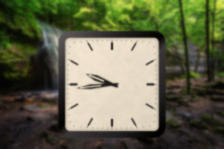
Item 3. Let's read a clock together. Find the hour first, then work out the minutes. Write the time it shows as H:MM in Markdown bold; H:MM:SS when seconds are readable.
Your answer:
**9:44**
